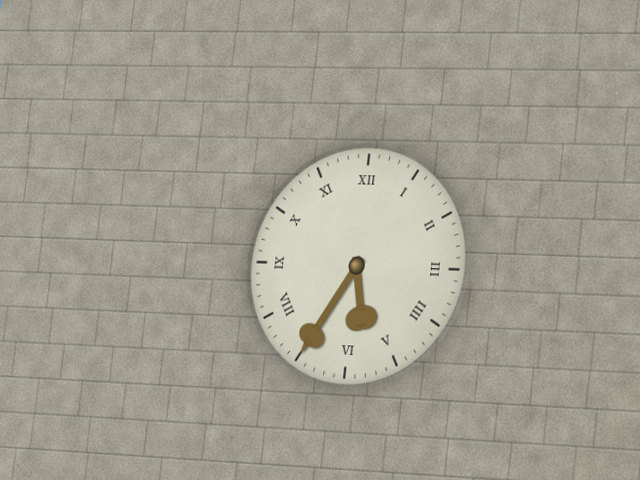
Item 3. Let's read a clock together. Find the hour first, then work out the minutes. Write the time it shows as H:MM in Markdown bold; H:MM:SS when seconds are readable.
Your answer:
**5:35**
